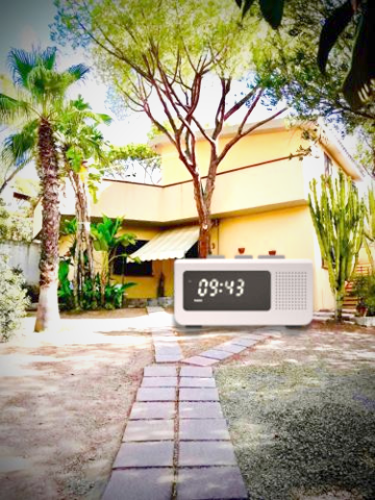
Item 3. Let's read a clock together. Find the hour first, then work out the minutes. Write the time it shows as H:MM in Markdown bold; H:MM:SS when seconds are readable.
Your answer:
**9:43**
